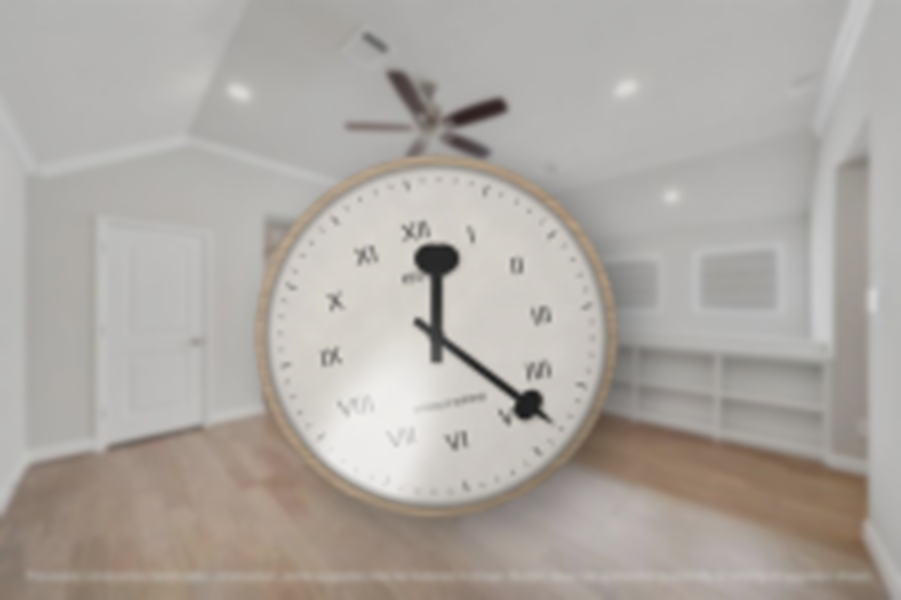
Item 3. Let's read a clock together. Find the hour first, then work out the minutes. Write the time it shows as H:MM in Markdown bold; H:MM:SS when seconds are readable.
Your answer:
**12:23**
